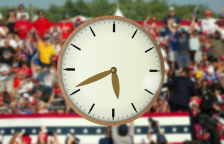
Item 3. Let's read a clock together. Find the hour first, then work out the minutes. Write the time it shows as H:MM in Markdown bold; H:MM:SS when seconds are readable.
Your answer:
**5:41**
